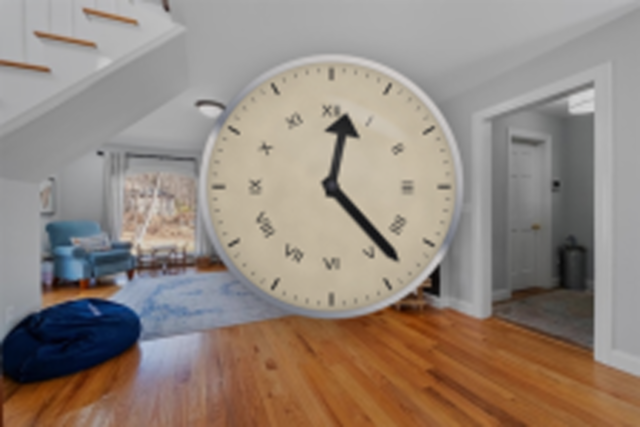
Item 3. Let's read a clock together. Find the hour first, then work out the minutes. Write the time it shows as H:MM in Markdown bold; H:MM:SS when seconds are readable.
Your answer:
**12:23**
